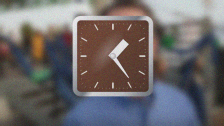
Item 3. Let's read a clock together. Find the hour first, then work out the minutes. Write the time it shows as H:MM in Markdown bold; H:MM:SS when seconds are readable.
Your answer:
**1:24**
